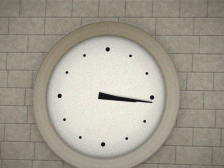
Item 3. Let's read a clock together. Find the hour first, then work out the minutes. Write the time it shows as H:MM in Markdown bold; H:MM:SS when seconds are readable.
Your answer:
**3:16**
